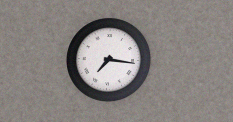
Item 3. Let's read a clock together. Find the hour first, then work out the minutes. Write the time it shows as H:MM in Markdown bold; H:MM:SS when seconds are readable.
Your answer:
**7:16**
